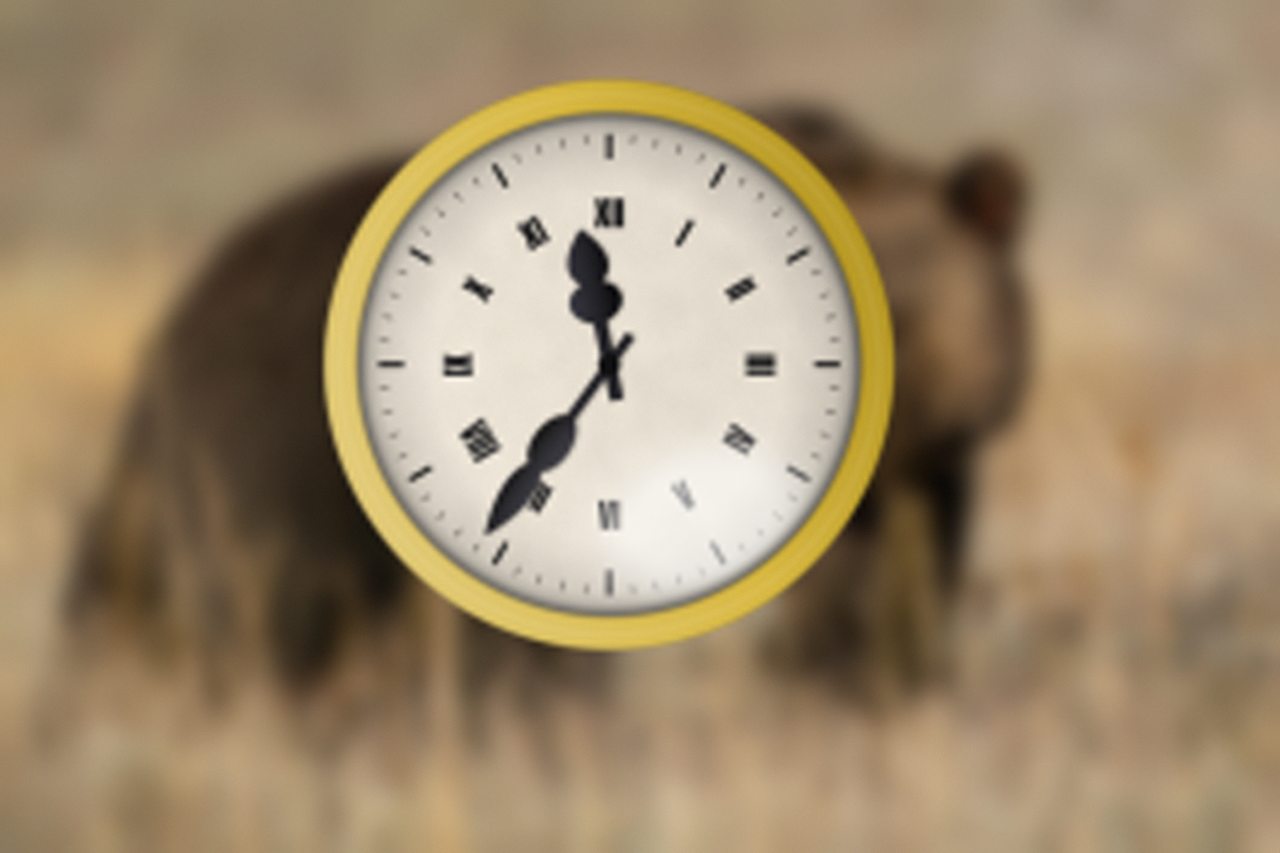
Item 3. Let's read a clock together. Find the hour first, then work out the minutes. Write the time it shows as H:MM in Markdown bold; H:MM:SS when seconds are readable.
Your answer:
**11:36**
